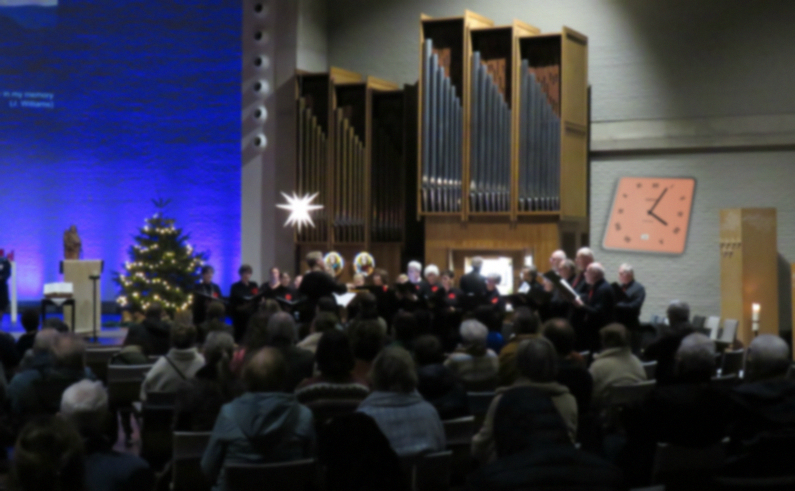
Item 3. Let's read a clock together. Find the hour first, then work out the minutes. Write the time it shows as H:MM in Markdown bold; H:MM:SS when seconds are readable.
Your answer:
**4:04**
